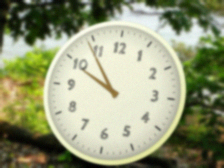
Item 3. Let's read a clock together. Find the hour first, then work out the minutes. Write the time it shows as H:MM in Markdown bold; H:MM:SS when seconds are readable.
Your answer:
**9:54**
